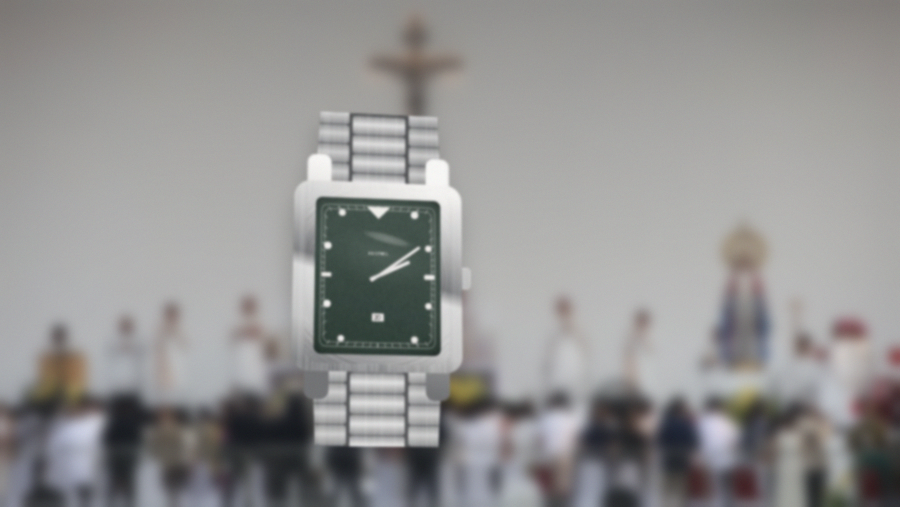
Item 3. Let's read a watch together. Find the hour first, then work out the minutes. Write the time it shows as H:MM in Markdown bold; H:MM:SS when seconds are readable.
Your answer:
**2:09**
